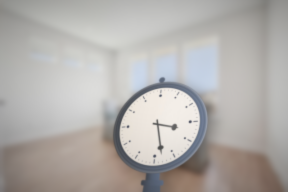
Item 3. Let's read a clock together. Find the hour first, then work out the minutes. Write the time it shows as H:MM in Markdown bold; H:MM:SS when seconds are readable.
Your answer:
**3:28**
